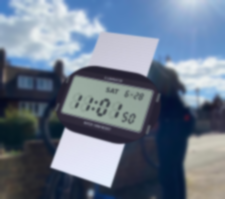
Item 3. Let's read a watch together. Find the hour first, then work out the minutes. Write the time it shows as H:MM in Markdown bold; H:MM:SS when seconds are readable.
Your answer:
**11:01**
